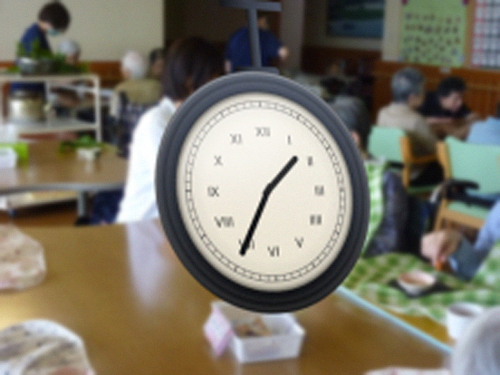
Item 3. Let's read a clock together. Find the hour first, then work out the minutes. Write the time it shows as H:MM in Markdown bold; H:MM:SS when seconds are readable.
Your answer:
**1:35**
